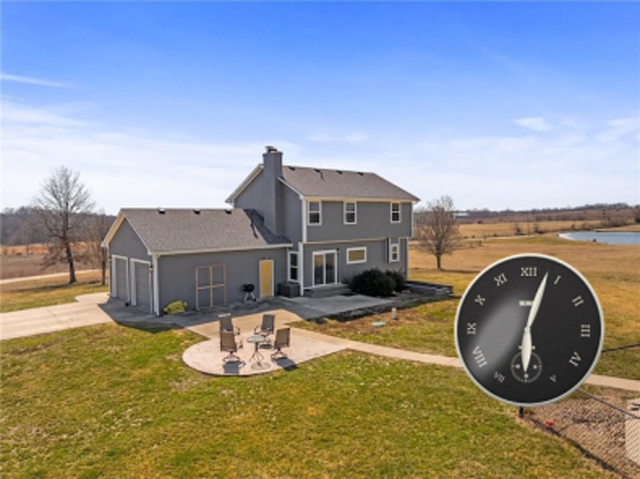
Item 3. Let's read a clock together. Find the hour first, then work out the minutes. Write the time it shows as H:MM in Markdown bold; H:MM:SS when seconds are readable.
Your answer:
**6:03**
